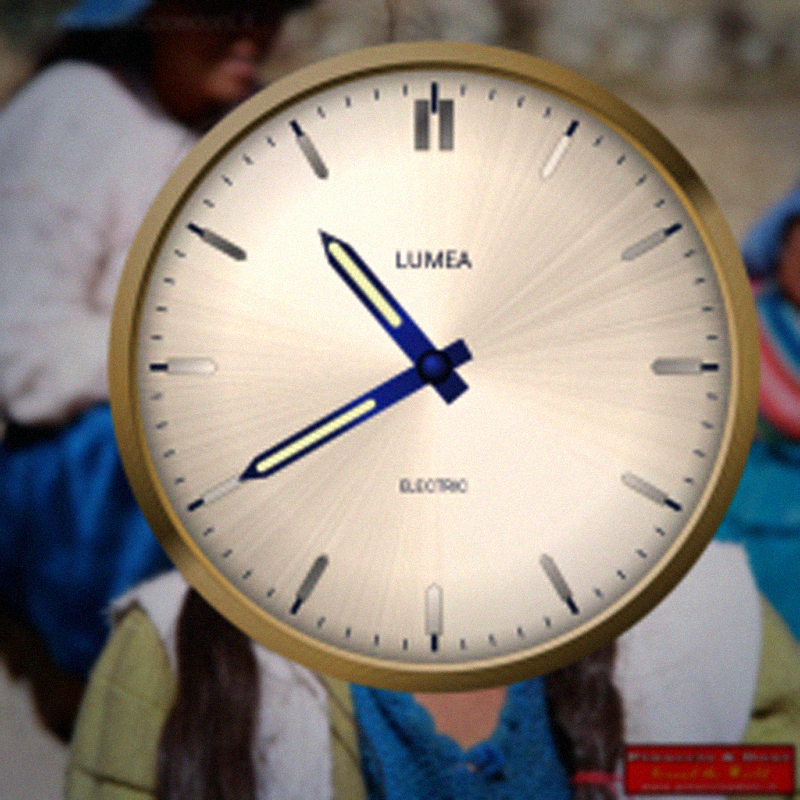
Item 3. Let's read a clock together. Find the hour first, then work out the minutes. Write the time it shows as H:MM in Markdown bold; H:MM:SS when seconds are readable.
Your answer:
**10:40**
